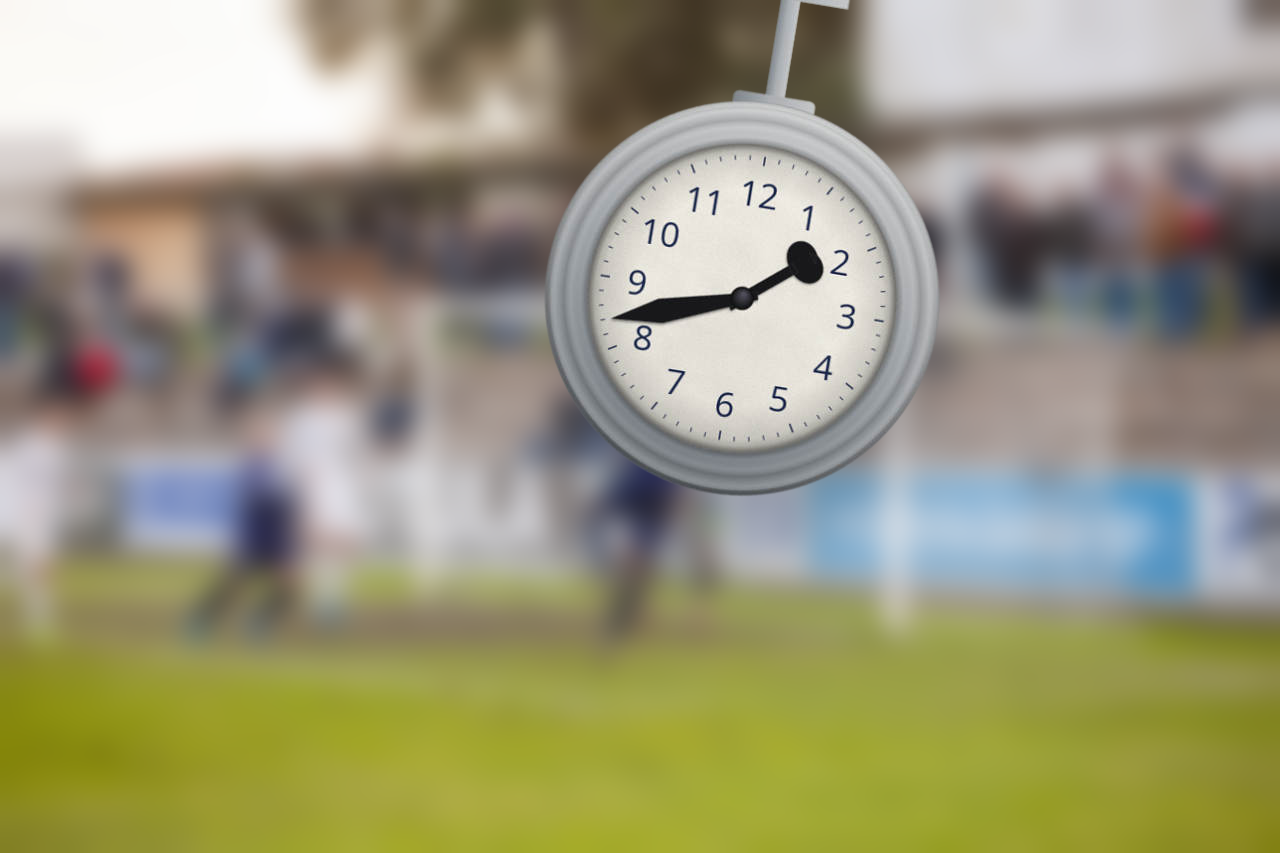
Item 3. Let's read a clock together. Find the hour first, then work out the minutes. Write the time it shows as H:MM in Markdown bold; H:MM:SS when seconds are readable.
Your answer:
**1:42**
